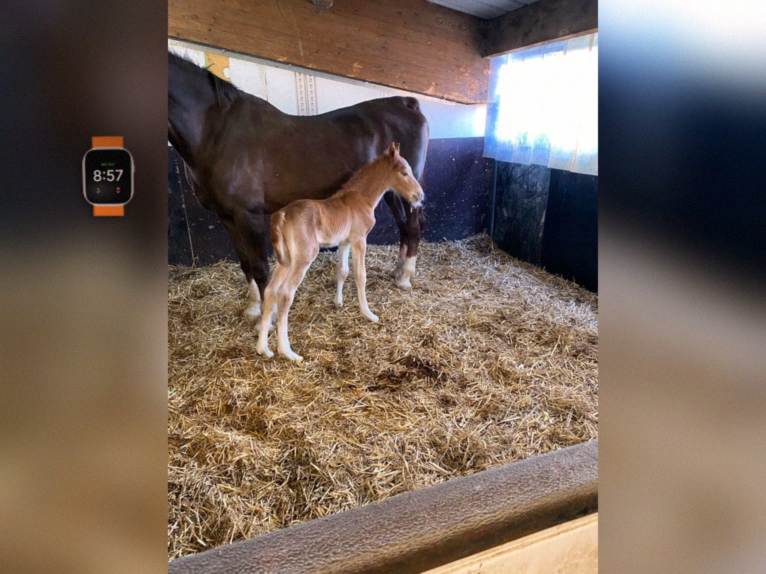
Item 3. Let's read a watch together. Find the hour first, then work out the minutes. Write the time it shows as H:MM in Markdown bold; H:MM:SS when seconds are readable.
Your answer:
**8:57**
